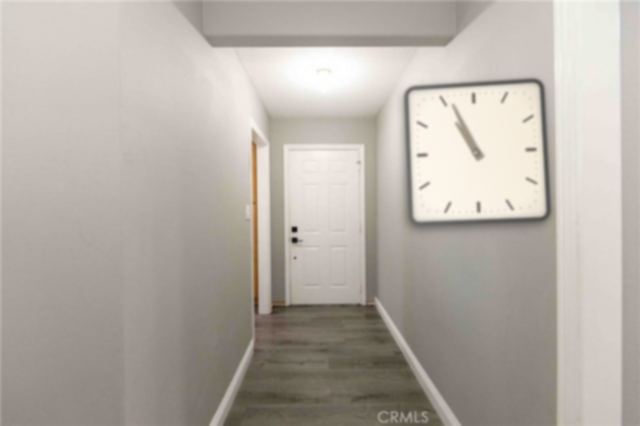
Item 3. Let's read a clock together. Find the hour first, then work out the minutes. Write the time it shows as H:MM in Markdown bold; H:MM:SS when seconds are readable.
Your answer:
**10:56**
